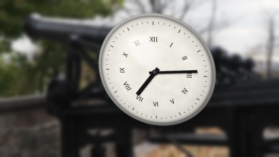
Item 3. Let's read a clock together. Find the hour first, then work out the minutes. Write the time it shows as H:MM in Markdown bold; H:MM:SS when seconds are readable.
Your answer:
**7:14**
